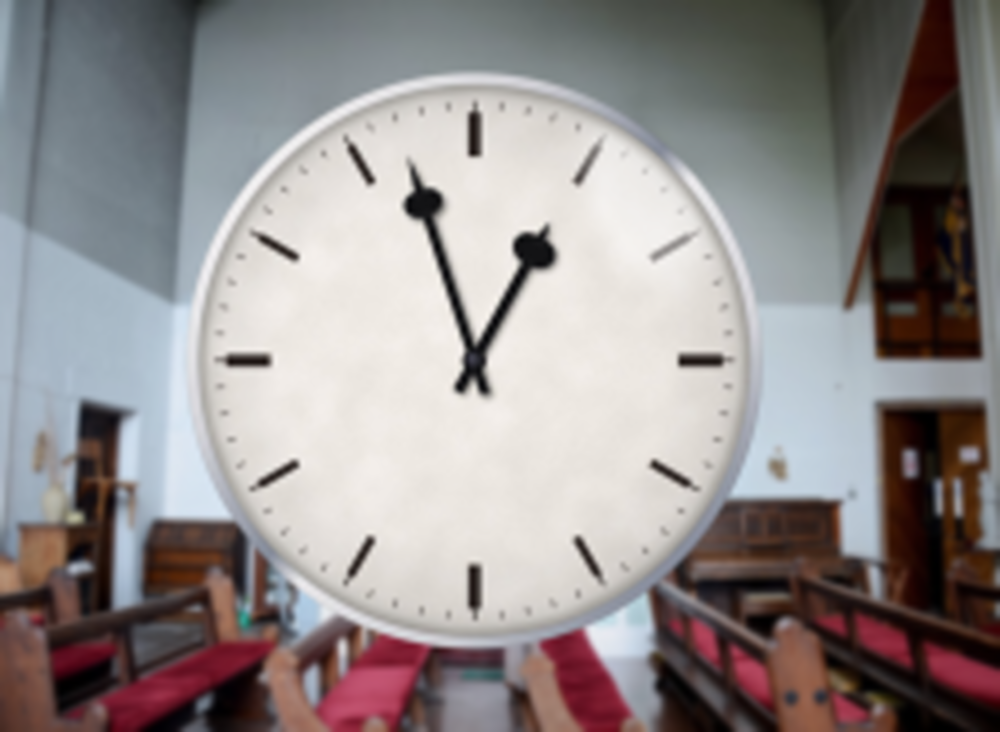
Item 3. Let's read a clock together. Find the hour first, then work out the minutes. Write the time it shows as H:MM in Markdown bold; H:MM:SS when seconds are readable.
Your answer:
**12:57**
